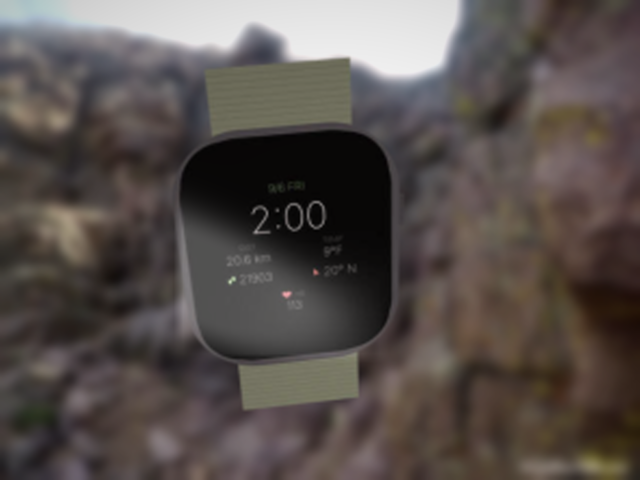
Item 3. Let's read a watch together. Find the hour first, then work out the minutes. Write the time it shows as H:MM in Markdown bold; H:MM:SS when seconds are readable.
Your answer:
**2:00**
